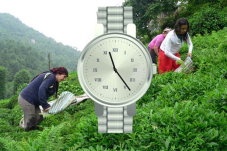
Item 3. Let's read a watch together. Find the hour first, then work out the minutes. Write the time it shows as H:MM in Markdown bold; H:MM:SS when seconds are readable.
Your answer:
**11:24**
